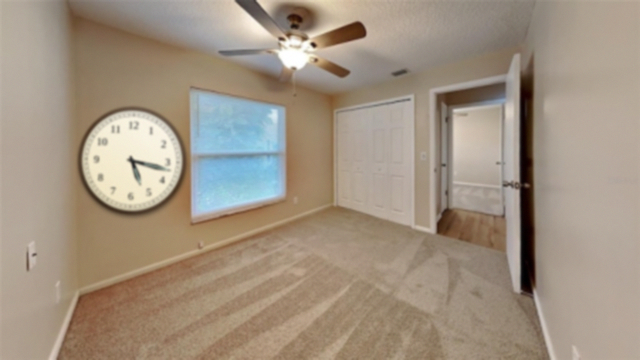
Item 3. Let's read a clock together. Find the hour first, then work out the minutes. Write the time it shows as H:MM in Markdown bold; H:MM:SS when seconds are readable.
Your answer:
**5:17**
